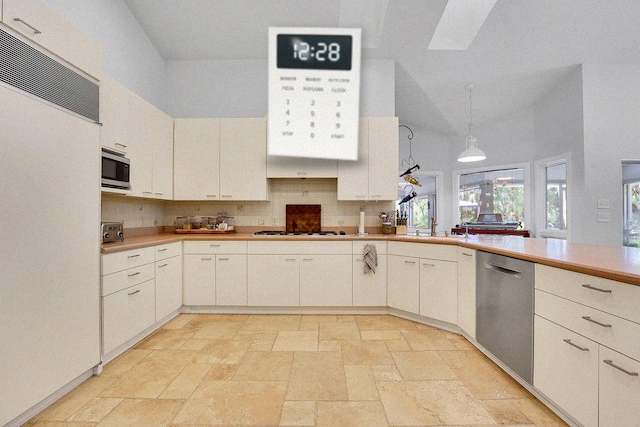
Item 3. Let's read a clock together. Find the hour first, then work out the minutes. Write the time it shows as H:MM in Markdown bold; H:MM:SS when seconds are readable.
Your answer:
**12:28**
